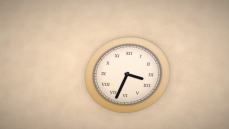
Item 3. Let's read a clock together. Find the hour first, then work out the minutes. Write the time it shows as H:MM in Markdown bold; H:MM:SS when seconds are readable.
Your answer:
**3:33**
